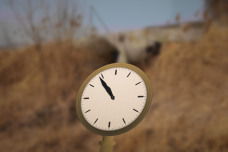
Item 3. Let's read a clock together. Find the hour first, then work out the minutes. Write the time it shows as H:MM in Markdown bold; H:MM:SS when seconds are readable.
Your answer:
**10:54**
